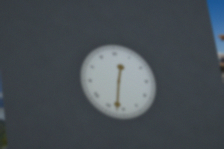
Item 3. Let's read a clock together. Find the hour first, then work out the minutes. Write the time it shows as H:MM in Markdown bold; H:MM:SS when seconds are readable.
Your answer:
**12:32**
